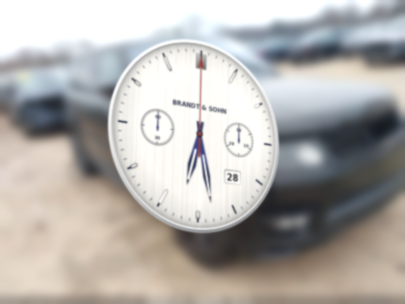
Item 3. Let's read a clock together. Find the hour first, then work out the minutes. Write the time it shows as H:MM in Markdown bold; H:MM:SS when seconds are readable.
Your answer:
**6:28**
